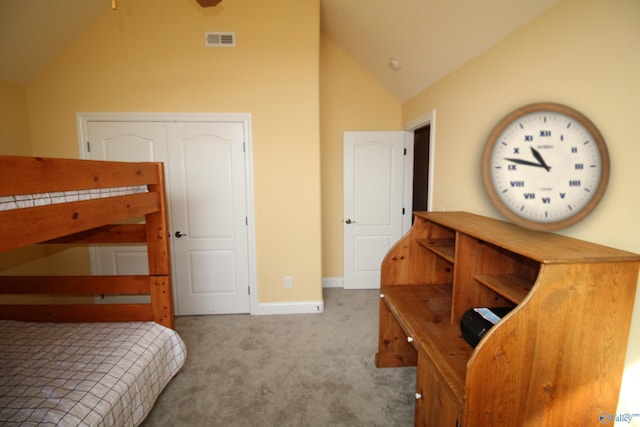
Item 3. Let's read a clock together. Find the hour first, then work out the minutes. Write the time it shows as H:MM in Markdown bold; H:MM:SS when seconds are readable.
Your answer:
**10:47**
